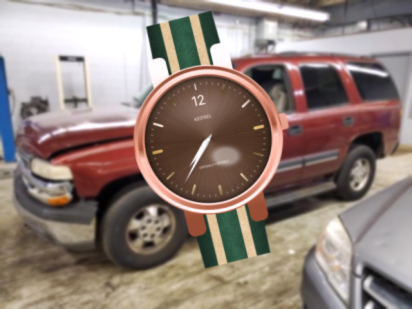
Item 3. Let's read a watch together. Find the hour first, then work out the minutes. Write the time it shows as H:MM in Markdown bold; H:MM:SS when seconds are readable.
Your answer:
**7:37**
